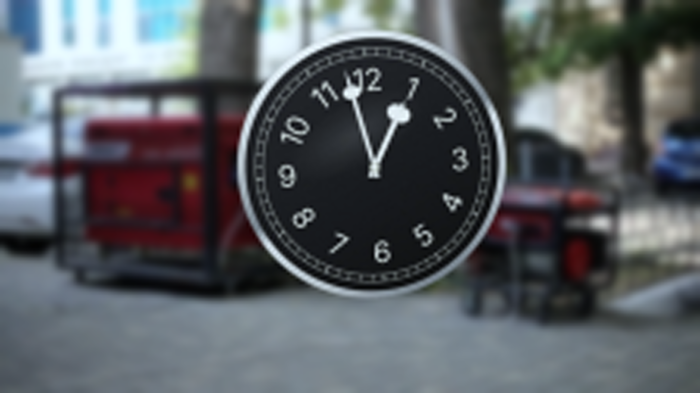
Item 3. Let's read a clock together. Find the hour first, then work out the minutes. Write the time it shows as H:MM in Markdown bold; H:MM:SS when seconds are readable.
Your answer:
**12:58**
